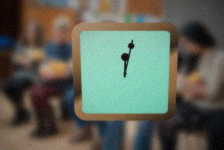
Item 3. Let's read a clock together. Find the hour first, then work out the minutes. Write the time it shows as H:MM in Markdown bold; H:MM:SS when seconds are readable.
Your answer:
**12:02**
